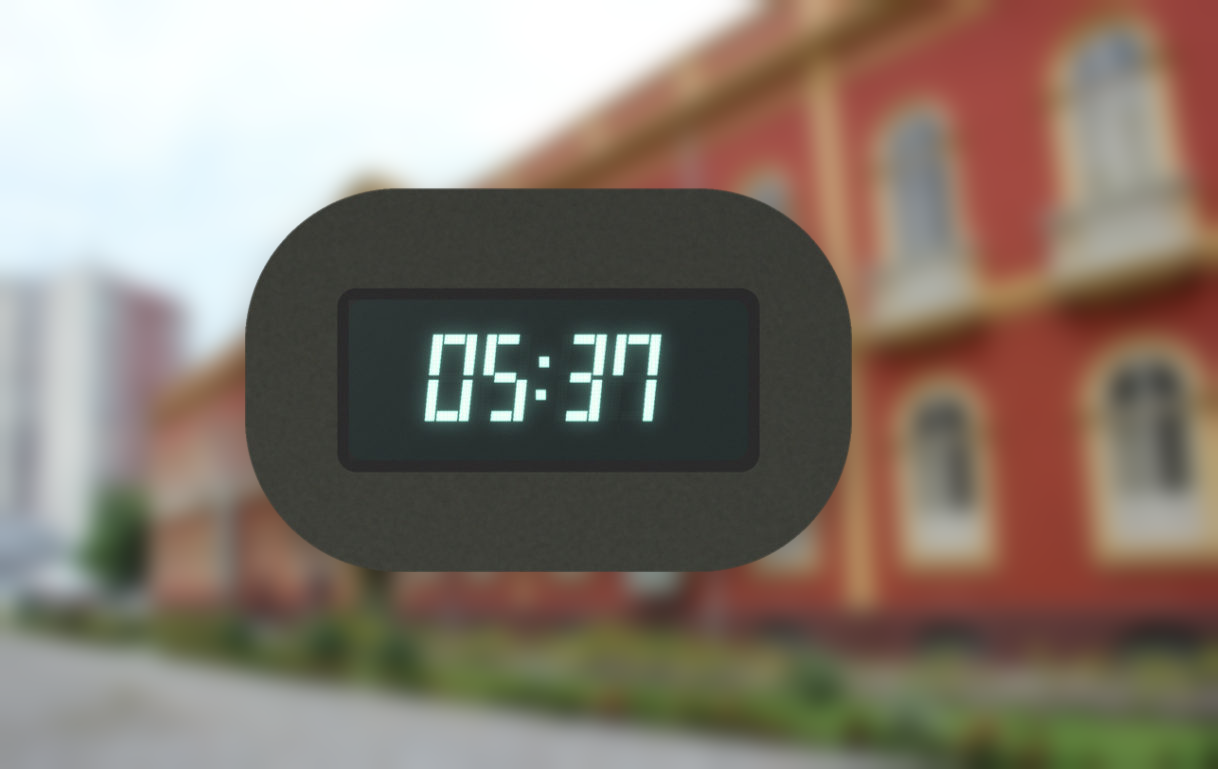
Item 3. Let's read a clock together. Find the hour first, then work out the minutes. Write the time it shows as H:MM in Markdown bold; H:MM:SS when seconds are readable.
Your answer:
**5:37**
